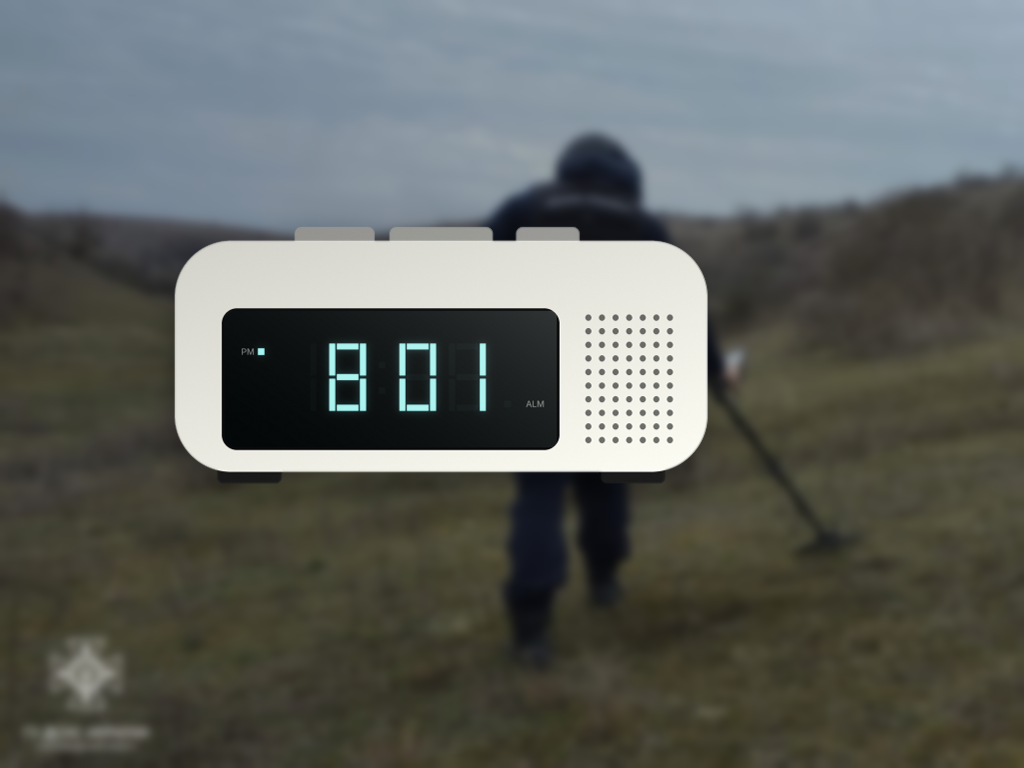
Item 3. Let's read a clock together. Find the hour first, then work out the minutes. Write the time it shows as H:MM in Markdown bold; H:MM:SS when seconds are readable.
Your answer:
**8:01**
